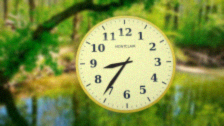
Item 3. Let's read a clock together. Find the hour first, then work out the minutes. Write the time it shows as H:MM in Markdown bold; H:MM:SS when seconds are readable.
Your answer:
**8:36**
